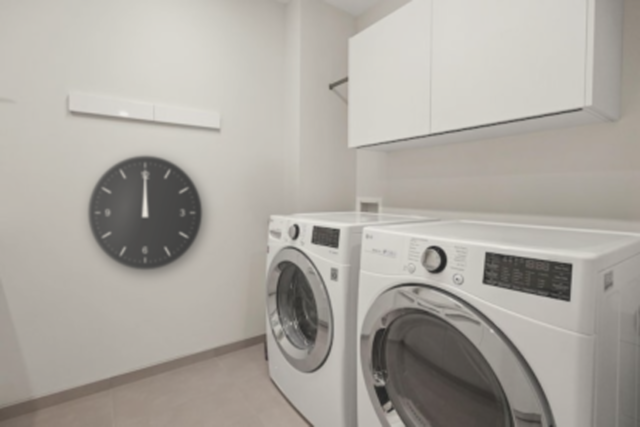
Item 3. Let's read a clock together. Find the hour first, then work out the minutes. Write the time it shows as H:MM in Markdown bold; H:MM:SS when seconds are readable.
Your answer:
**12:00**
